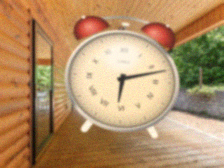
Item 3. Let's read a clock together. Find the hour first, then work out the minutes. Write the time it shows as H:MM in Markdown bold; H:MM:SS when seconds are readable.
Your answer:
**6:12**
